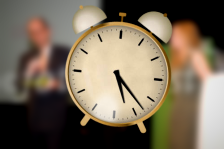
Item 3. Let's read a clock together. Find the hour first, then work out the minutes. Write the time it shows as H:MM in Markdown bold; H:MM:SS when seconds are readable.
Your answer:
**5:23**
